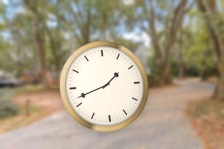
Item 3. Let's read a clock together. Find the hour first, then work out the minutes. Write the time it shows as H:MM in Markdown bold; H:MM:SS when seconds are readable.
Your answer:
**1:42**
